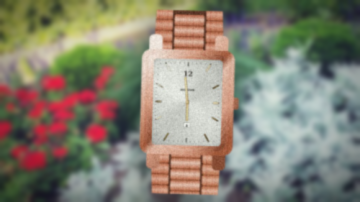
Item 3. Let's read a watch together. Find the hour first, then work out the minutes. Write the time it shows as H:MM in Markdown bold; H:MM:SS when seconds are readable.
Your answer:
**5:59**
